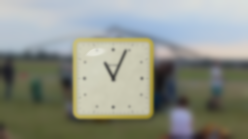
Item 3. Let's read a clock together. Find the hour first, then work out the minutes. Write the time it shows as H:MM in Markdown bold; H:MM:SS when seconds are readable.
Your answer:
**11:04**
